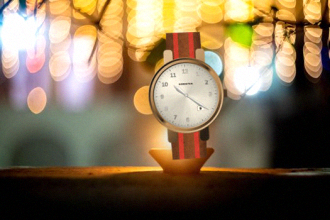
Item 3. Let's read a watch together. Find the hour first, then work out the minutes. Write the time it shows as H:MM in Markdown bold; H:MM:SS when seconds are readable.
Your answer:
**10:21**
